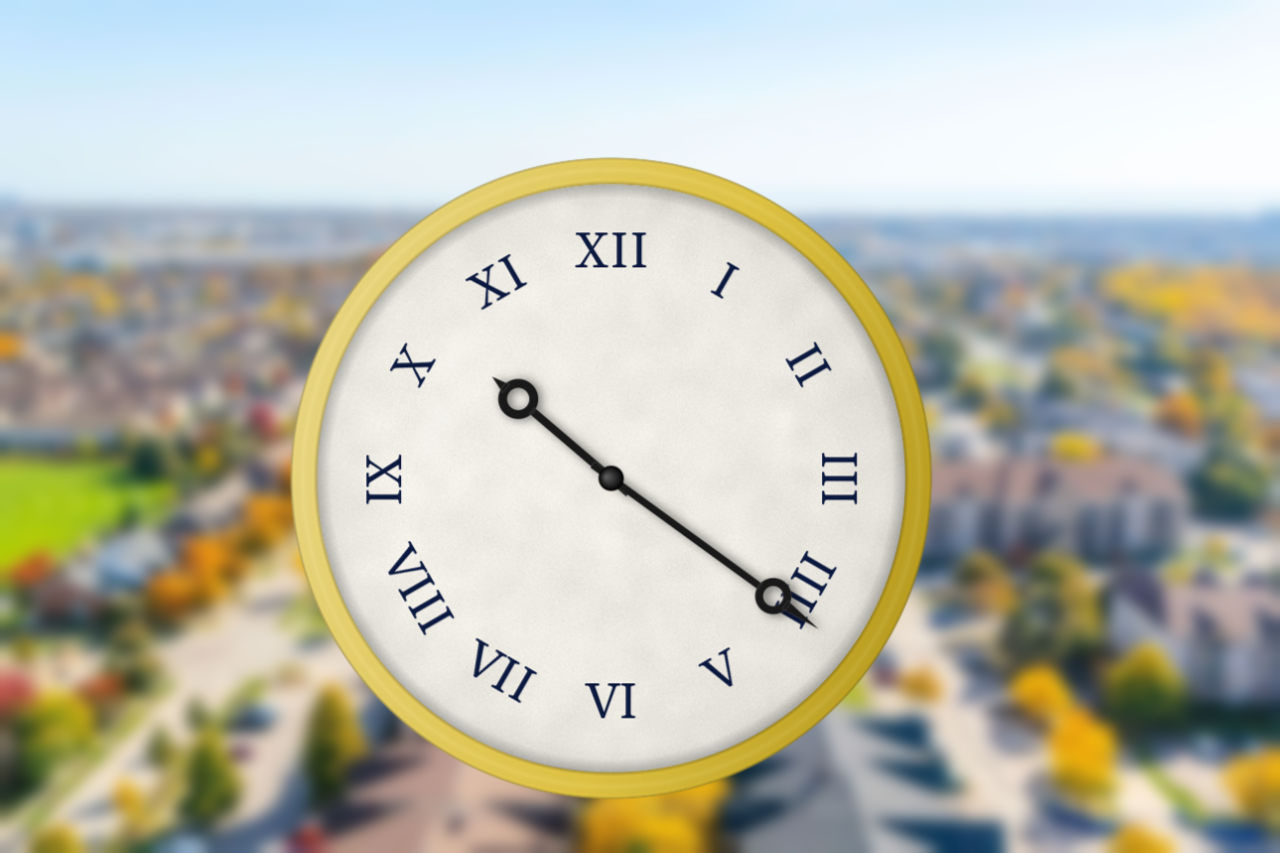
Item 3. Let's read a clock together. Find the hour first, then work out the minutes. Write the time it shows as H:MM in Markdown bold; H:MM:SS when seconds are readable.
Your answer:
**10:21**
